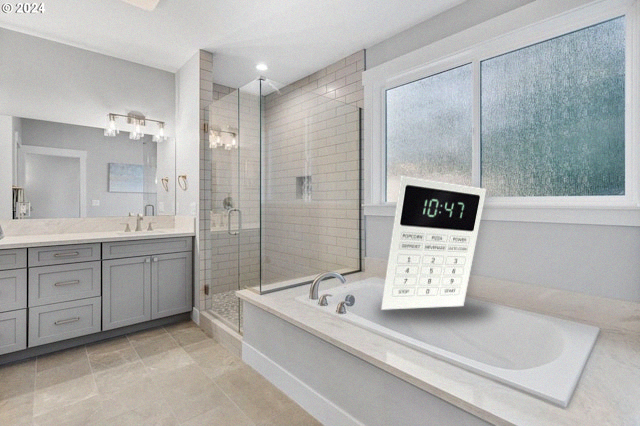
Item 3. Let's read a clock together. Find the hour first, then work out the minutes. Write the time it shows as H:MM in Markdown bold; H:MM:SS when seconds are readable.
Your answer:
**10:47**
